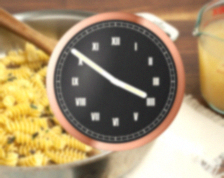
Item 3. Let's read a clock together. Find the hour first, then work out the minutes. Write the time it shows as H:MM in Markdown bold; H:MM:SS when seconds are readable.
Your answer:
**3:51**
